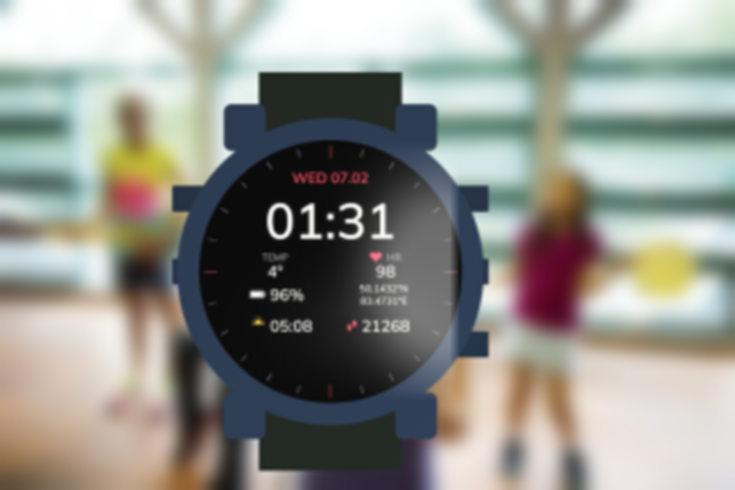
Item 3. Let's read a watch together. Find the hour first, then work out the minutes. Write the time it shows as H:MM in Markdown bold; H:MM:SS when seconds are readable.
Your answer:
**1:31**
